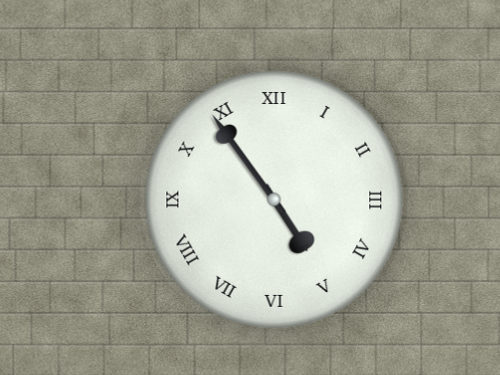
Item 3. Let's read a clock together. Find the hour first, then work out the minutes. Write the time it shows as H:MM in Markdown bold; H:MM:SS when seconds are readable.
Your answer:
**4:54**
